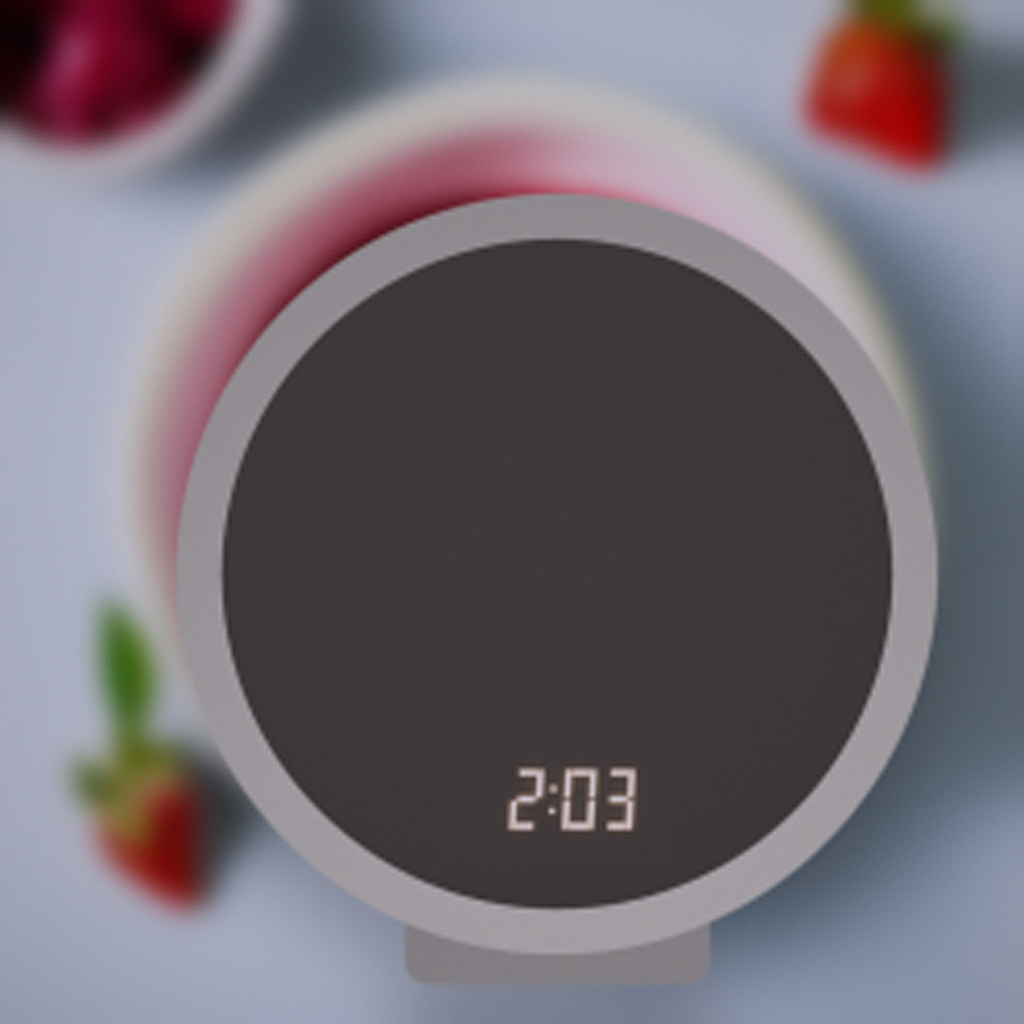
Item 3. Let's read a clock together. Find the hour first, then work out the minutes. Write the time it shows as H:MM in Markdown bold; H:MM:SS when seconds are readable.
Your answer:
**2:03**
